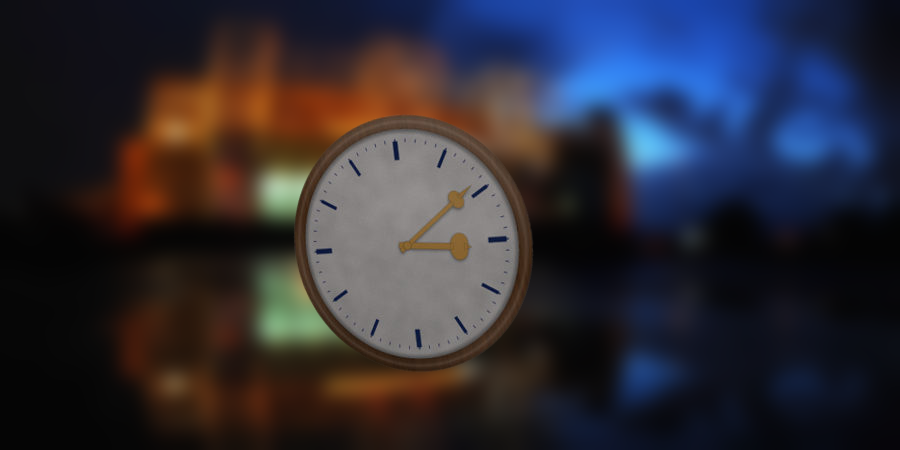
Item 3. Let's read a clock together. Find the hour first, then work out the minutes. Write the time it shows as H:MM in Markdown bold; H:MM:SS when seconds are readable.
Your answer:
**3:09**
